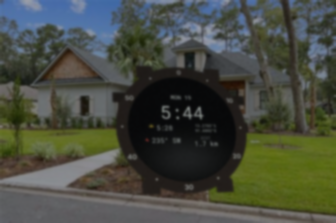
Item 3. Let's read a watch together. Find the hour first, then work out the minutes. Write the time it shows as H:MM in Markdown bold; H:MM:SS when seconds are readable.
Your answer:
**5:44**
